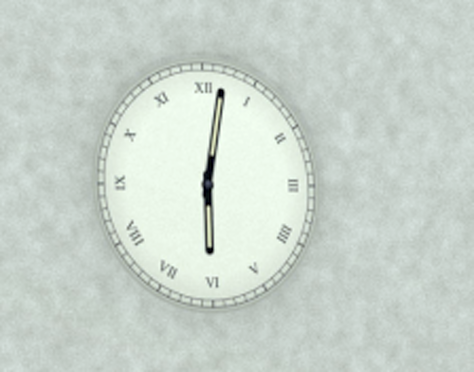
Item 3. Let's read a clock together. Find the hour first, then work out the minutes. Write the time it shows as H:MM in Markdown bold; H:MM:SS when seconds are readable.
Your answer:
**6:02**
